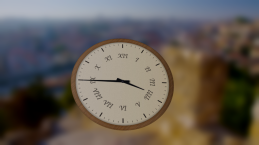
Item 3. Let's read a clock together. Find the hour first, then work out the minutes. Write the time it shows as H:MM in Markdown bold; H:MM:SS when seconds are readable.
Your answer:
**3:45**
